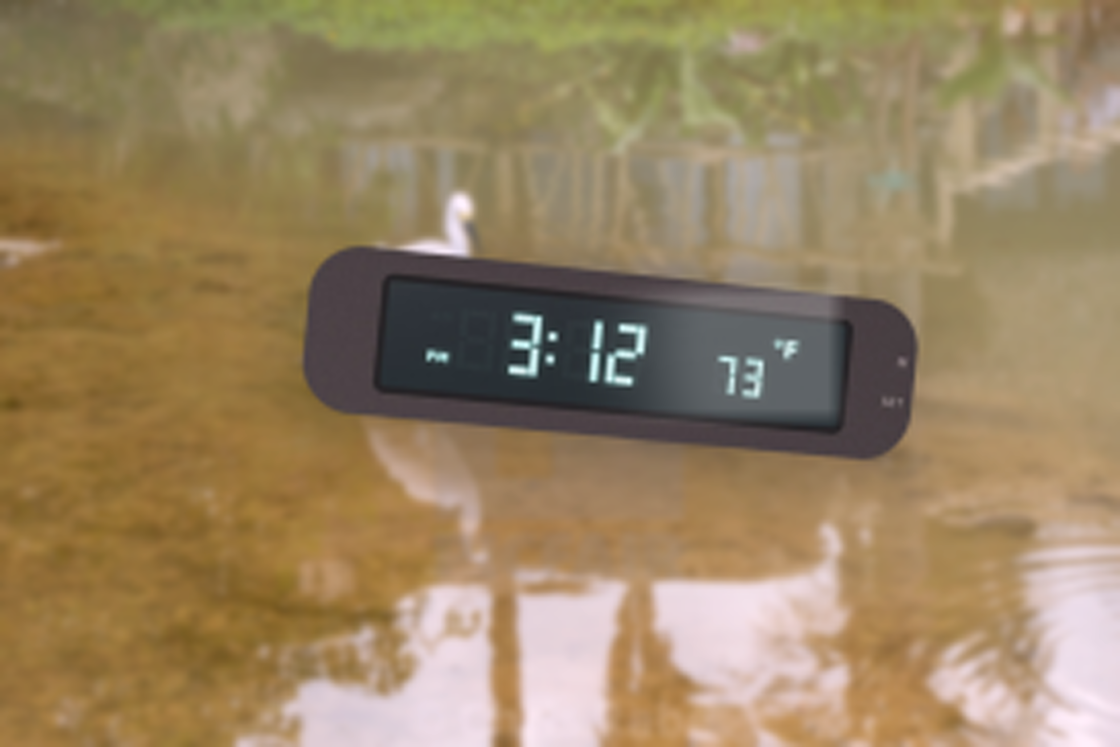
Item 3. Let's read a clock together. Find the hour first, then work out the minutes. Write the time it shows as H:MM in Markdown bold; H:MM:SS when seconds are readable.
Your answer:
**3:12**
